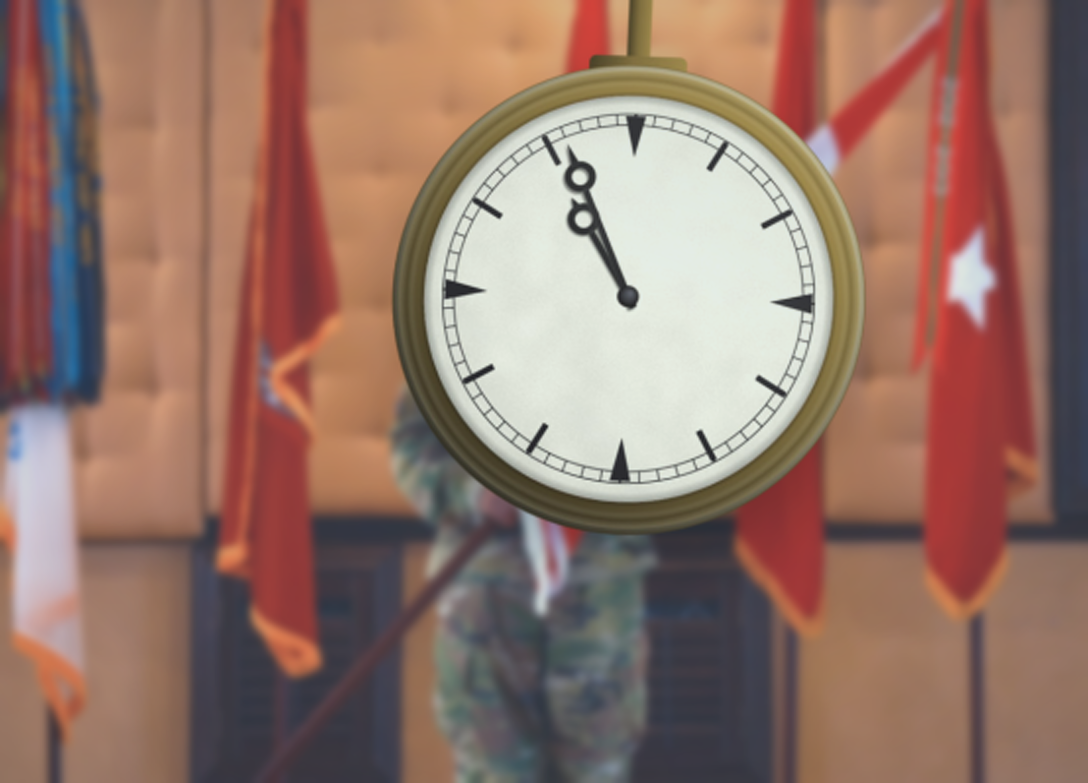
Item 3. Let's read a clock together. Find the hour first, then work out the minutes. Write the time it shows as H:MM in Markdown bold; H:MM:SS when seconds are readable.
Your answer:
**10:56**
